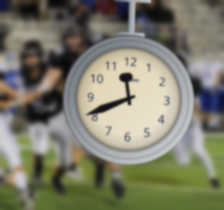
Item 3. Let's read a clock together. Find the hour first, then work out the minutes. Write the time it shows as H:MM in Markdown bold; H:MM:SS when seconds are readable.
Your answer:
**11:41**
